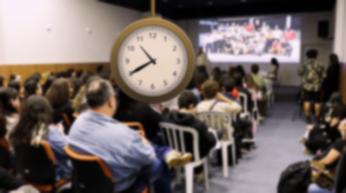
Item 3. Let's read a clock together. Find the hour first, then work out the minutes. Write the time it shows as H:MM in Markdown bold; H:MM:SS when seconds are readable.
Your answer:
**10:40**
